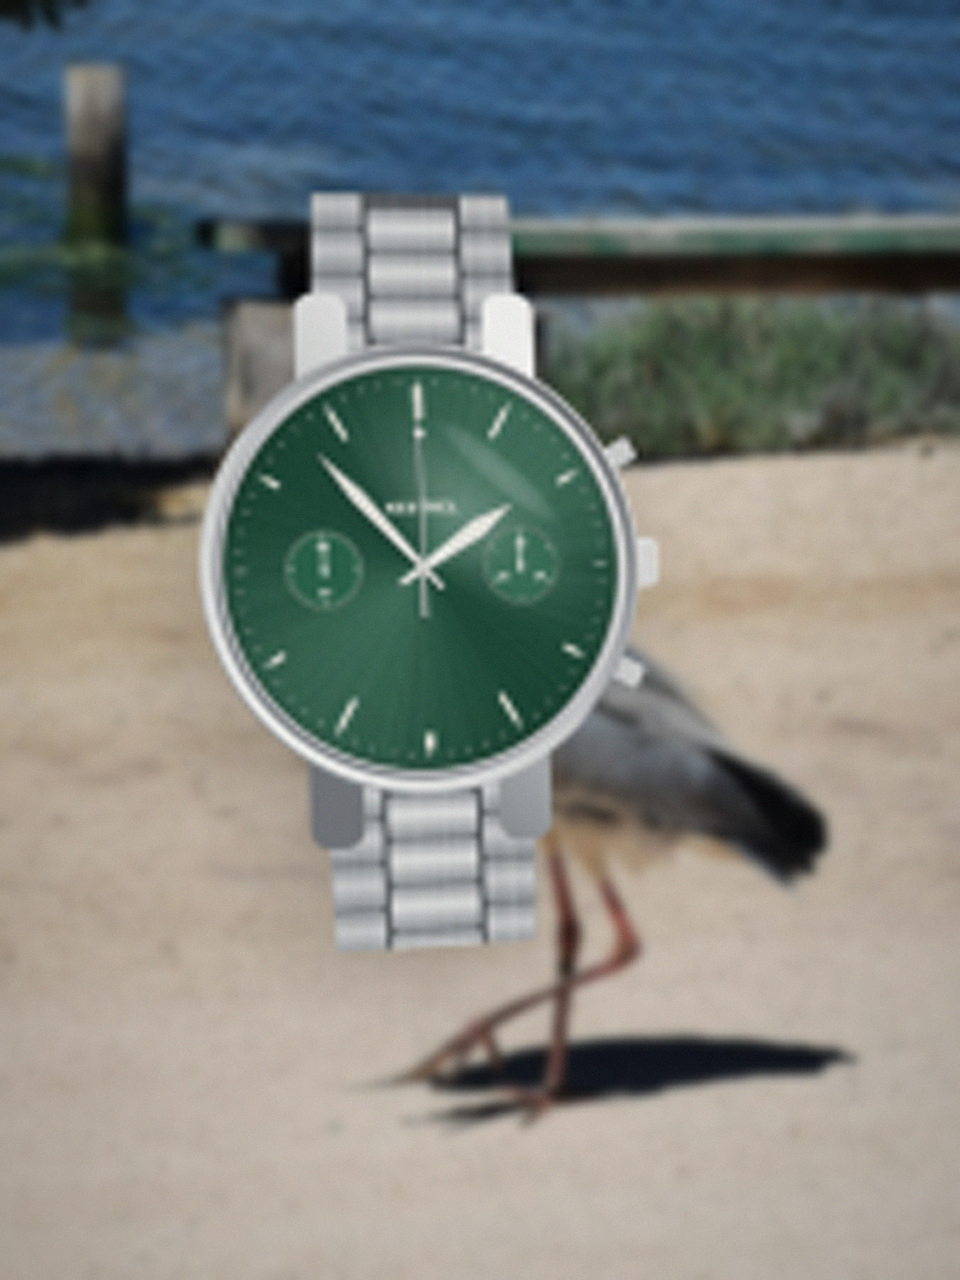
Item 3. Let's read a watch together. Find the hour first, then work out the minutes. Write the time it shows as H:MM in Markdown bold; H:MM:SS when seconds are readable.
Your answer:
**1:53**
